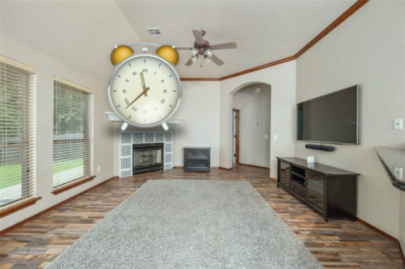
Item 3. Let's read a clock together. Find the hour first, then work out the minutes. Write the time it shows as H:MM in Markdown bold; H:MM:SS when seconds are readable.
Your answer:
**11:38**
